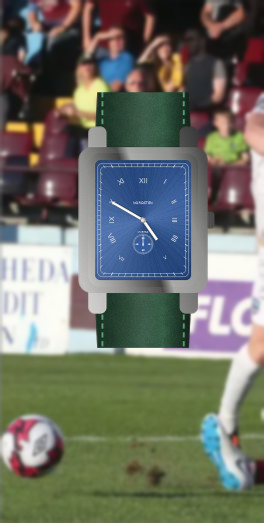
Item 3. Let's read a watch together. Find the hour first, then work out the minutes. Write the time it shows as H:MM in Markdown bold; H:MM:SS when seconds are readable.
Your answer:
**4:50**
